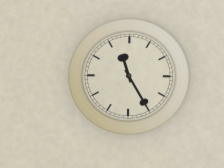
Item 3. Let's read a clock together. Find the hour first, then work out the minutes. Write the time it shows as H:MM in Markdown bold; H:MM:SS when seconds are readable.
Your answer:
**11:25**
